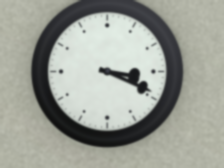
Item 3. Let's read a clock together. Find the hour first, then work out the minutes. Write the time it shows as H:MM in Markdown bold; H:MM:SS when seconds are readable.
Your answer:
**3:19**
